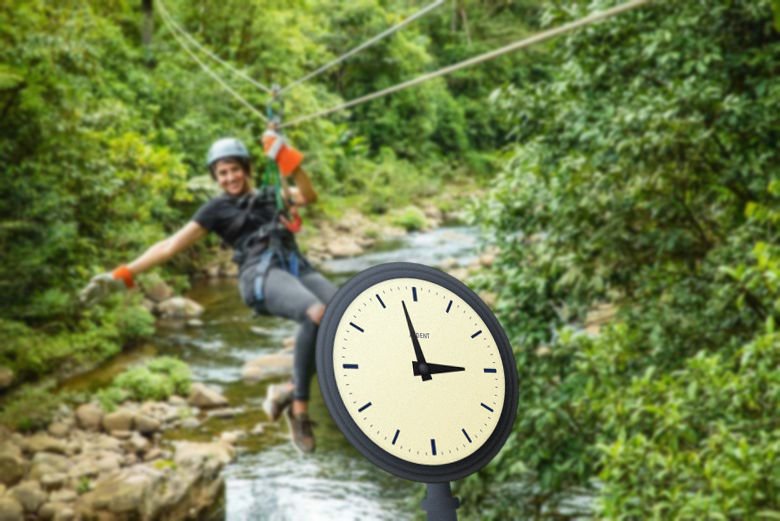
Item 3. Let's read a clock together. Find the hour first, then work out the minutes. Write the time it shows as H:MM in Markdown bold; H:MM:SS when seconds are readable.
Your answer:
**2:58**
